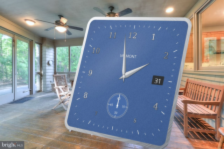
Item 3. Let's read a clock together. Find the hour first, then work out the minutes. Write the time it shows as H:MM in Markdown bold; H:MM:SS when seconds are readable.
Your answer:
**1:58**
